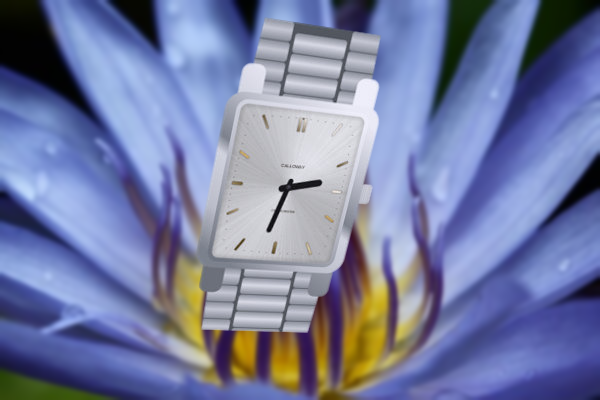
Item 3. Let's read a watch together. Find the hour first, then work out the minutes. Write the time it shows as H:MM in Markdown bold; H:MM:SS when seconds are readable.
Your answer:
**2:32**
